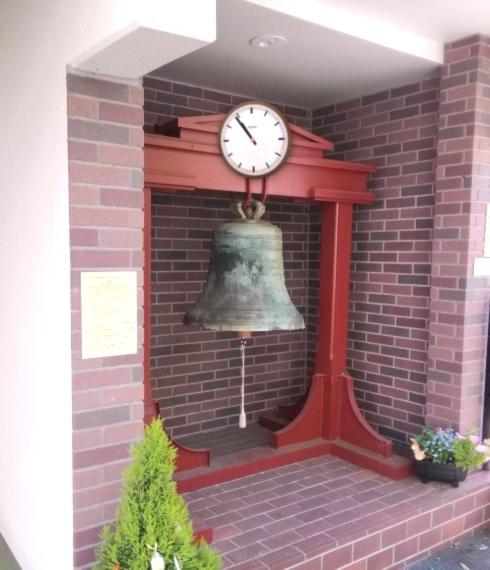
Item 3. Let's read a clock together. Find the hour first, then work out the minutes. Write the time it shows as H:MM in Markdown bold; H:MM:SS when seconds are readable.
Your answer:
**10:54**
